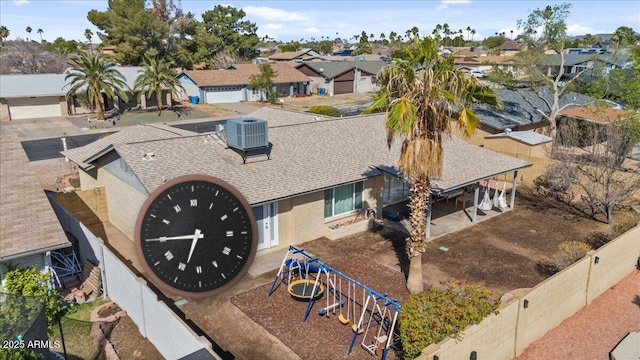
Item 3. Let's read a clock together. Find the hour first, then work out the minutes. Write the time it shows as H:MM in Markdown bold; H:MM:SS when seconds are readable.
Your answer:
**6:45**
